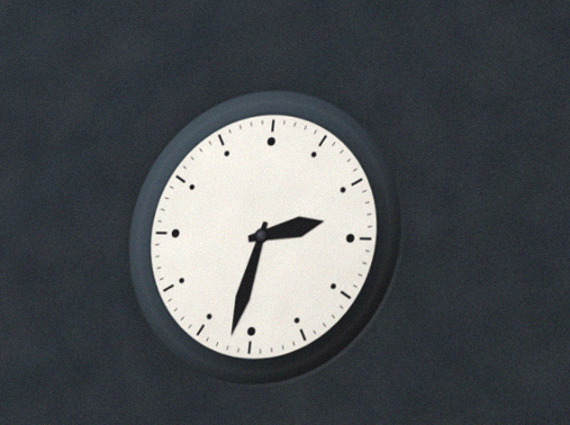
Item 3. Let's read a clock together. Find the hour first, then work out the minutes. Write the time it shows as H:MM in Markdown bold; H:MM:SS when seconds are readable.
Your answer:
**2:32**
